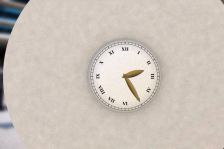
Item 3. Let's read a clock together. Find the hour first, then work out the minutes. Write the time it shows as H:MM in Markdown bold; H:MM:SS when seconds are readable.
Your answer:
**2:25**
